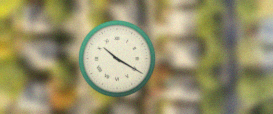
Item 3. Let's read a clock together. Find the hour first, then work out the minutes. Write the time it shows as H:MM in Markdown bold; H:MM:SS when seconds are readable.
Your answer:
**10:20**
